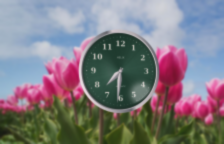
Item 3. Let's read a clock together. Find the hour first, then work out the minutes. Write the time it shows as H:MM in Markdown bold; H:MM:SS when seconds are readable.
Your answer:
**7:31**
